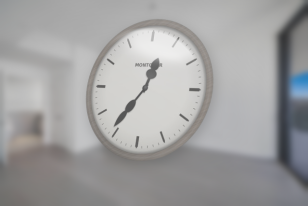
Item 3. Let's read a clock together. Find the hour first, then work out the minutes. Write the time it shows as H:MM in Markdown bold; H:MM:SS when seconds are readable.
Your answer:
**12:36**
